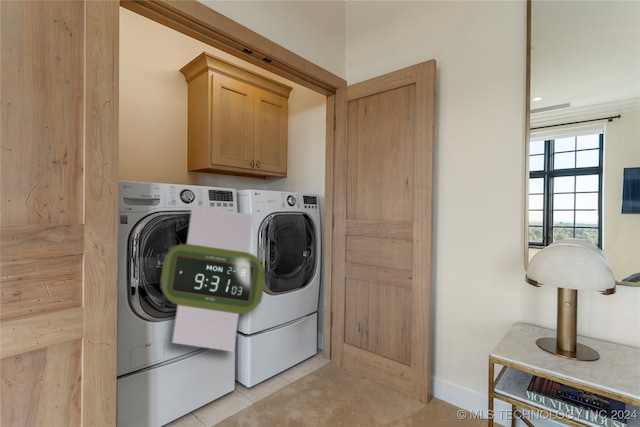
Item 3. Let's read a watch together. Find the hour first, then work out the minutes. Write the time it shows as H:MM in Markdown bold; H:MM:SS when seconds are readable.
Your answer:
**9:31**
